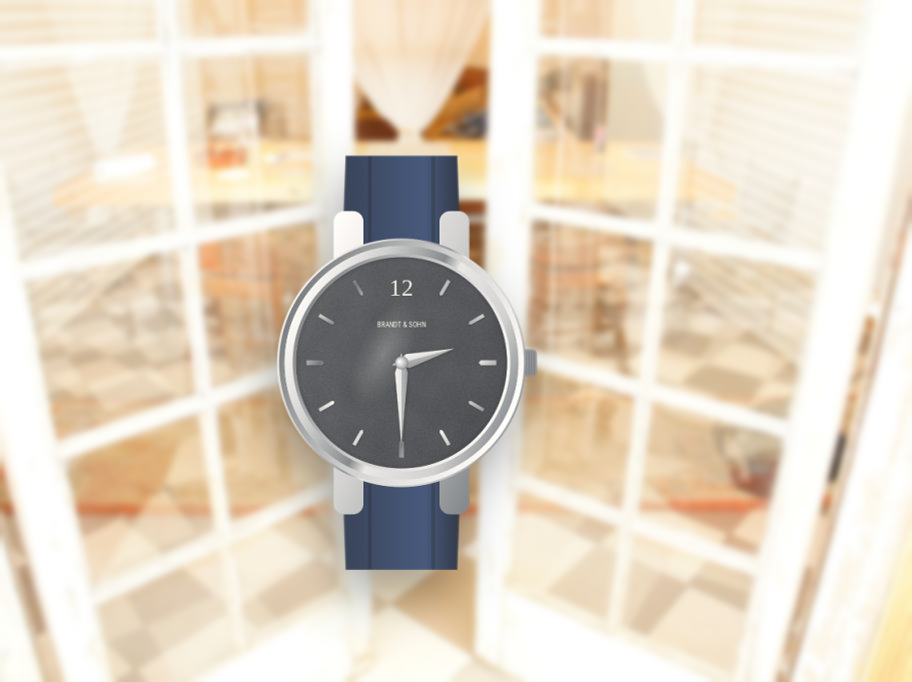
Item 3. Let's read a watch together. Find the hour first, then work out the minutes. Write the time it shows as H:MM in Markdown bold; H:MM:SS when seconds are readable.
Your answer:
**2:30**
